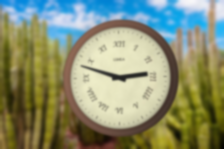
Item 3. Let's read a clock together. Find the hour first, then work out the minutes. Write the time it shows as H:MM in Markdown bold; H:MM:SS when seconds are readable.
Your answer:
**2:48**
